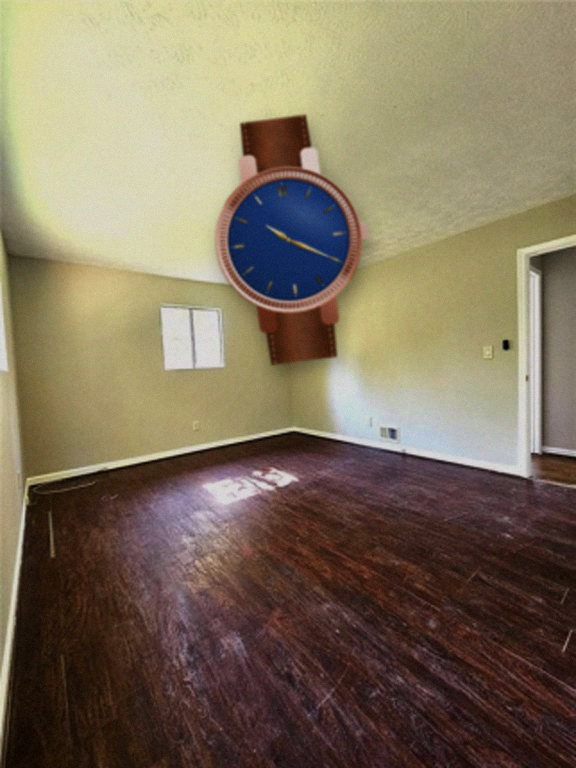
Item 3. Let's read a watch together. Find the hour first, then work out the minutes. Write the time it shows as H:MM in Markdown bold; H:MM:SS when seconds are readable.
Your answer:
**10:20**
